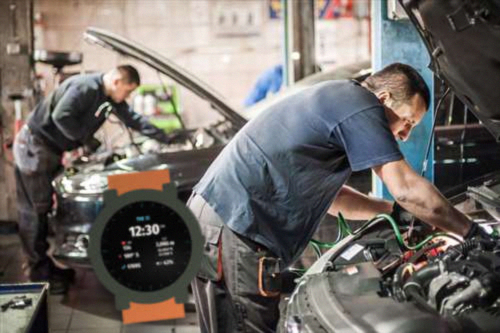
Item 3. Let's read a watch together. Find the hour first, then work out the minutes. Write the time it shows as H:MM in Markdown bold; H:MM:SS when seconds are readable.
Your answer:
**12:30**
